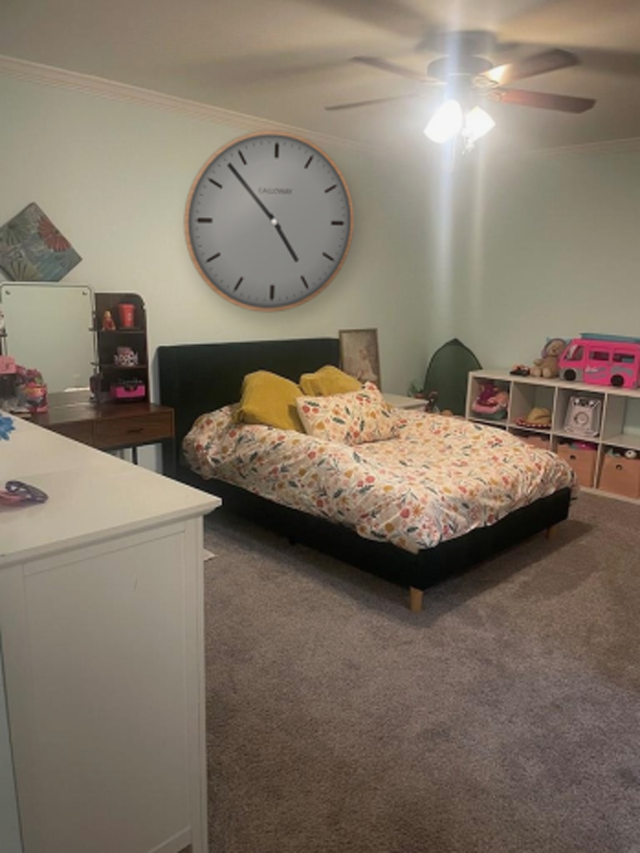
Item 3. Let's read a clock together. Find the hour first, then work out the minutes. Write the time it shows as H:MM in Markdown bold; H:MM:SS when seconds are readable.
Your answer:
**4:53**
